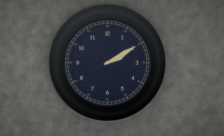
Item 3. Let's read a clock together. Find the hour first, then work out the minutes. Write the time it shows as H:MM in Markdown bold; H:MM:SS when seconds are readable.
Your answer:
**2:10**
